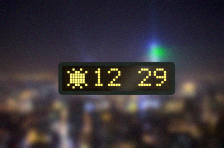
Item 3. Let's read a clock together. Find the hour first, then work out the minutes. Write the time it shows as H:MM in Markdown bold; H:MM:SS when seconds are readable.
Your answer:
**12:29**
